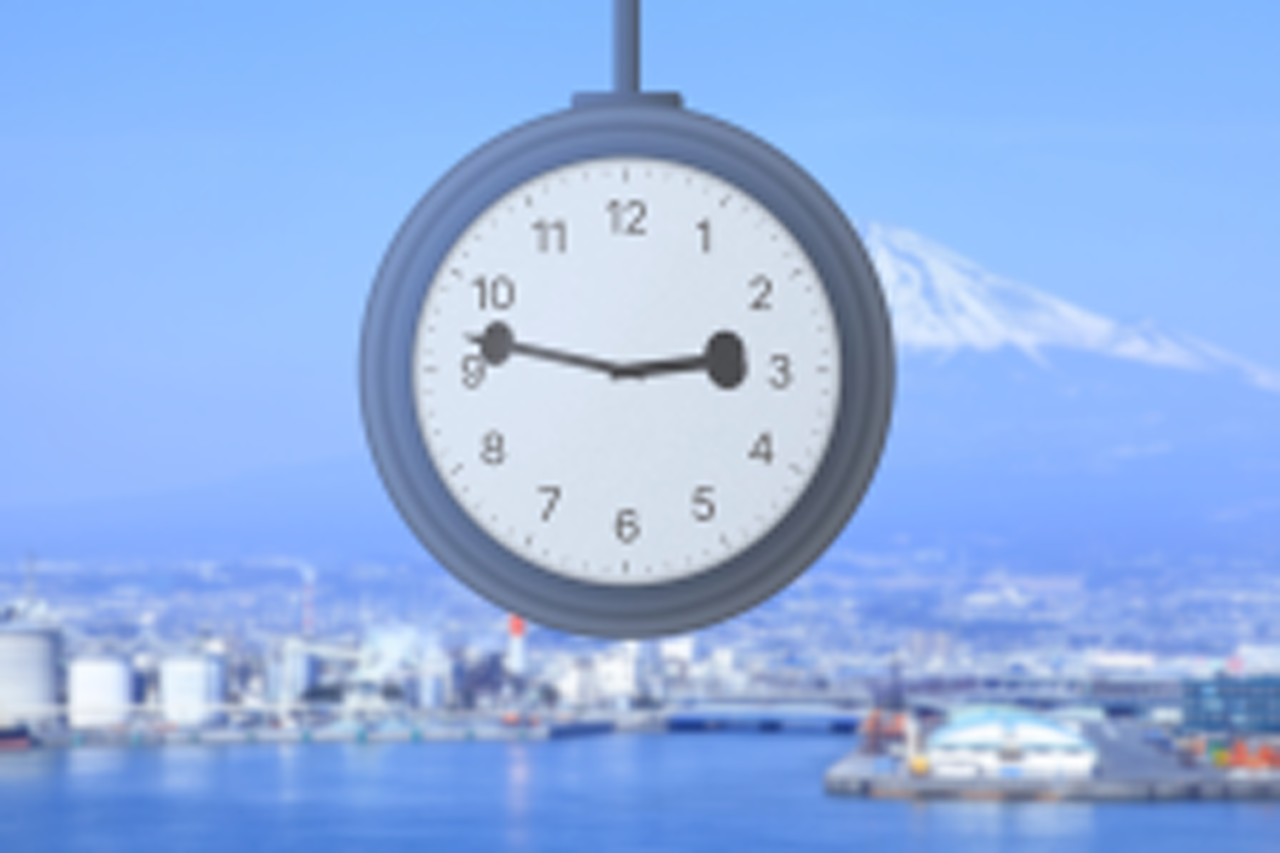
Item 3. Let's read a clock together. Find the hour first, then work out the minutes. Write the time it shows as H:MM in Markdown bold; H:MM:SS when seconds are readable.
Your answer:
**2:47**
